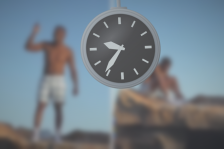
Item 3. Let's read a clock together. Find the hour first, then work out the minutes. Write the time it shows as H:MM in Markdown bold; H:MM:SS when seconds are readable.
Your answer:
**9:36**
